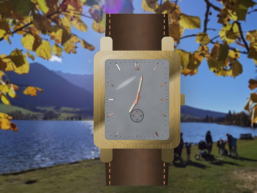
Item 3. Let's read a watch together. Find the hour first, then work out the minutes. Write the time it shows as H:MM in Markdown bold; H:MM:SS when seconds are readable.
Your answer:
**7:02**
